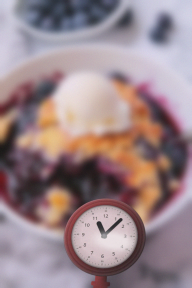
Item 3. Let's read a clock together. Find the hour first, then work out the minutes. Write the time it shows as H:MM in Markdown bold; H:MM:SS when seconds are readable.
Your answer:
**11:07**
